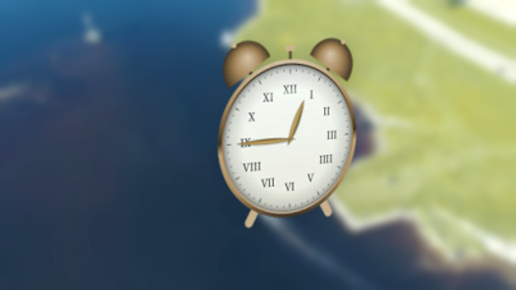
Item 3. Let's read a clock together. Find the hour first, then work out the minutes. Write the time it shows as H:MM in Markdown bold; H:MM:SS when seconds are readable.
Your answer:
**12:45**
